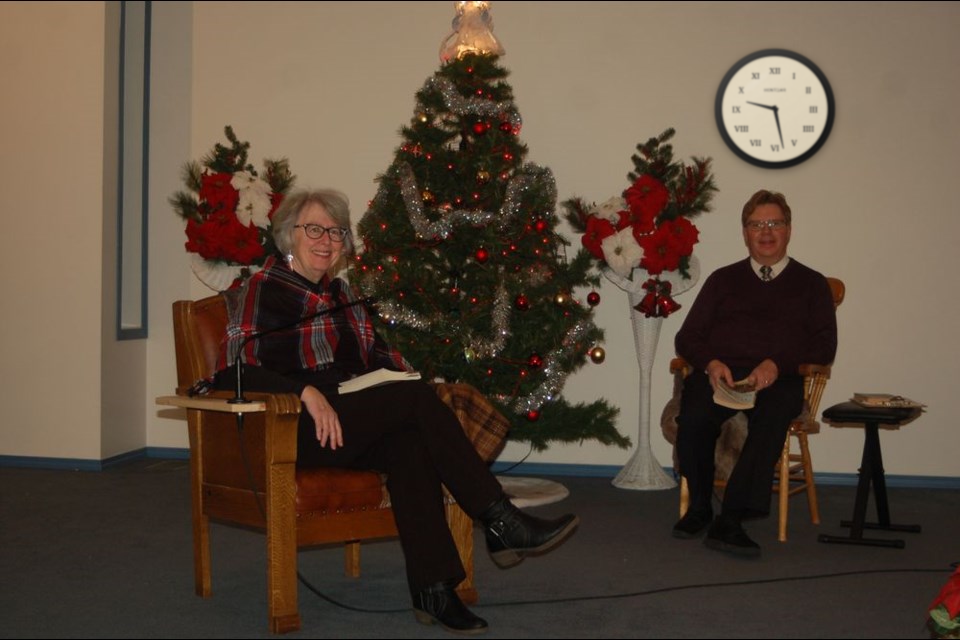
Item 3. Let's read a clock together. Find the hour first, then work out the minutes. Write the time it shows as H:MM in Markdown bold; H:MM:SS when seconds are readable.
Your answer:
**9:28**
